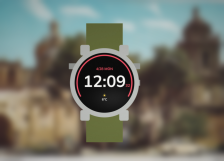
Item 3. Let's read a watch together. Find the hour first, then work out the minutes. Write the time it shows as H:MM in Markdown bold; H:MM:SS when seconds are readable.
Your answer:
**12:09**
